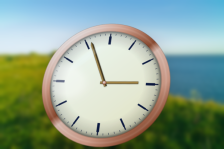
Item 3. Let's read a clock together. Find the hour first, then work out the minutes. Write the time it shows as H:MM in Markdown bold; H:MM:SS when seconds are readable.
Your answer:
**2:56**
